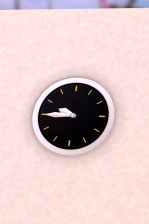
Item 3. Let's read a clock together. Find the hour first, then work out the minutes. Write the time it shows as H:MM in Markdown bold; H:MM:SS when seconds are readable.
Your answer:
**9:45**
